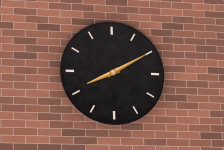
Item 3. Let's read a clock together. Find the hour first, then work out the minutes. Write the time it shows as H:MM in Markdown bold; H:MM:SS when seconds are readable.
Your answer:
**8:10**
